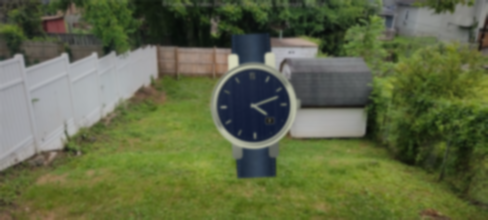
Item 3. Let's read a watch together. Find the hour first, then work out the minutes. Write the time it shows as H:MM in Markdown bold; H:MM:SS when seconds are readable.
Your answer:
**4:12**
